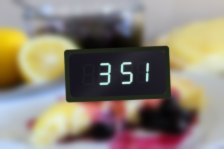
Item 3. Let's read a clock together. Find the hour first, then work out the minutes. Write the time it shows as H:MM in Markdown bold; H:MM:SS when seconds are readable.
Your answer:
**3:51**
